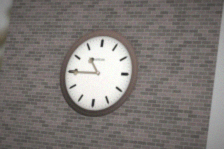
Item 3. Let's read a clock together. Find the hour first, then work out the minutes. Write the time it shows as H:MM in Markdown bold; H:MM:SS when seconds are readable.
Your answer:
**10:45**
